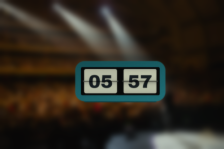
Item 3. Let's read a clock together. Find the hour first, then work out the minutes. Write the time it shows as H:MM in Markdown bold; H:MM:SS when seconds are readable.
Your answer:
**5:57**
